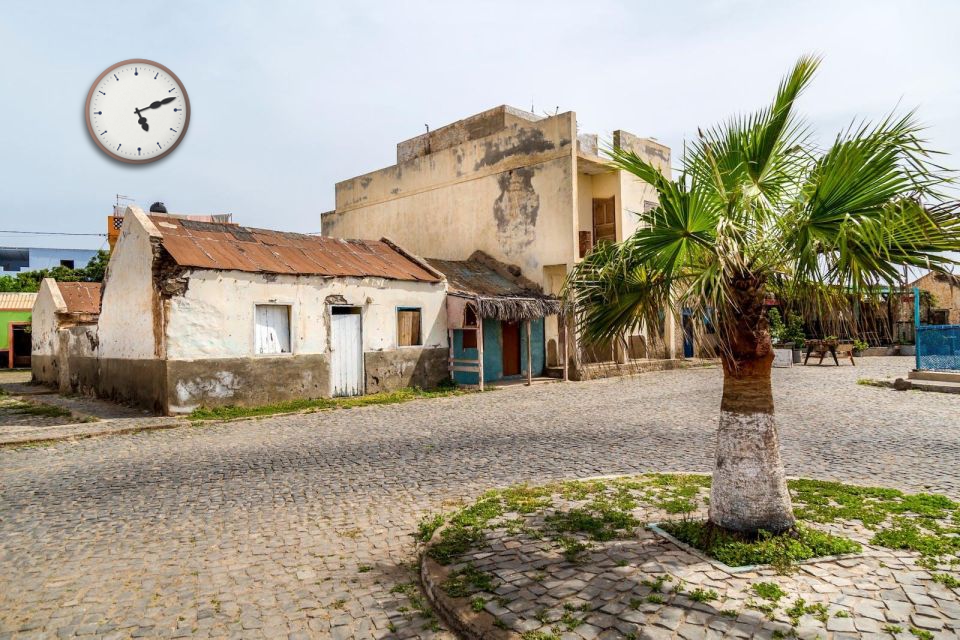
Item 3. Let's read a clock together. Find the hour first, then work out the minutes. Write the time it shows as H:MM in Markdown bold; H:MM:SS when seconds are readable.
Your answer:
**5:12**
